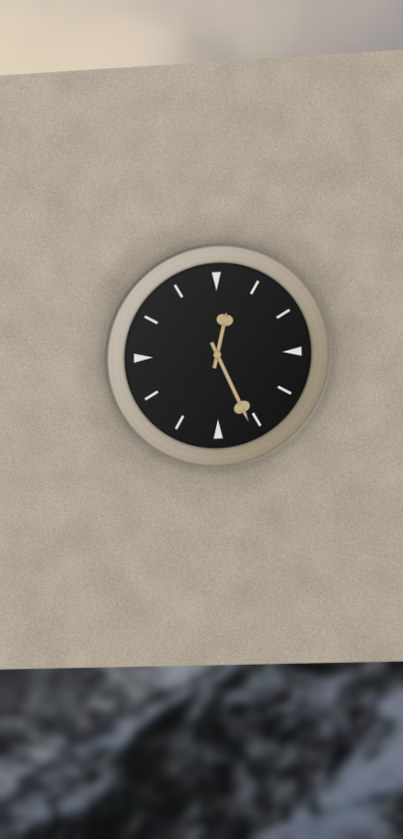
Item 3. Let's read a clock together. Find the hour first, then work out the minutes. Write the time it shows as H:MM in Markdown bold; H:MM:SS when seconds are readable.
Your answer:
**12:26**
